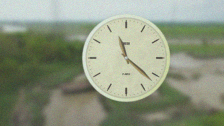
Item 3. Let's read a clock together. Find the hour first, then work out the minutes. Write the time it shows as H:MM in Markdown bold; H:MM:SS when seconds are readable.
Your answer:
**11:22**
